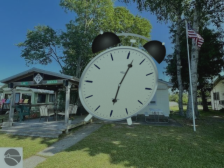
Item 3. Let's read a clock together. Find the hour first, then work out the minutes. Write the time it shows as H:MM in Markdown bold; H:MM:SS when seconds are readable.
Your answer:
**6:02**
